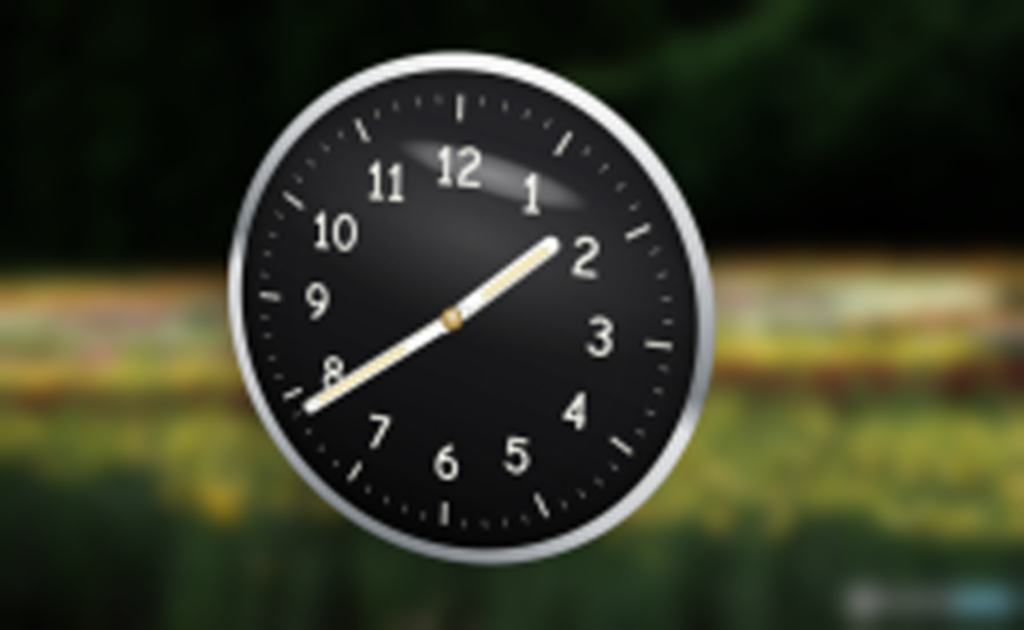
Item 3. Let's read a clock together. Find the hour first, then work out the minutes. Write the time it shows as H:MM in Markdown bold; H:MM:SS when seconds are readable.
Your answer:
**1:39**
